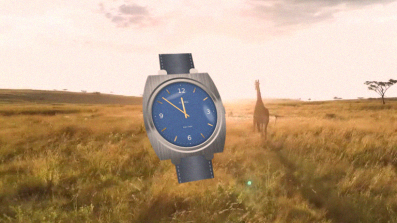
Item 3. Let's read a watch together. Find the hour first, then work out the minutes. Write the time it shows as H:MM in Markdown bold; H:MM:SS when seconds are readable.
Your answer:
**11:52**
